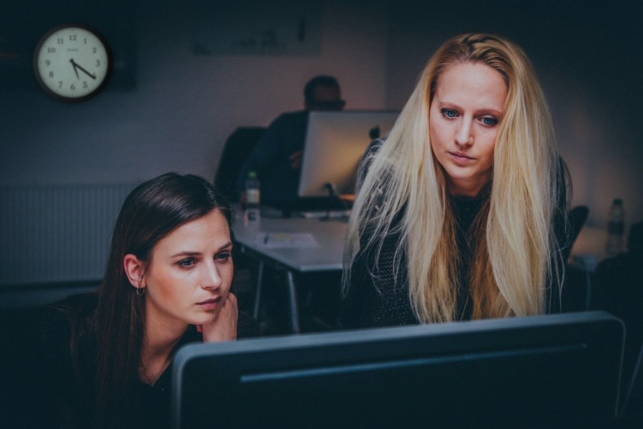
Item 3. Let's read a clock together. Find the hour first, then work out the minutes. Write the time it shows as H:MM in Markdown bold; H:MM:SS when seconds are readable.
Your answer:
**5:21**
